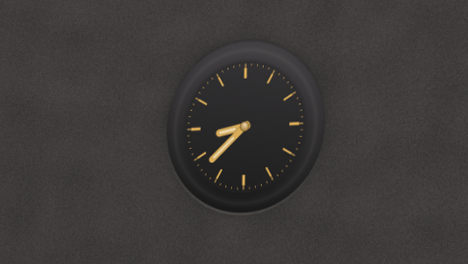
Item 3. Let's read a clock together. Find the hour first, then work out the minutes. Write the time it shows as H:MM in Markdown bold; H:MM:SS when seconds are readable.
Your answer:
**8:38**
